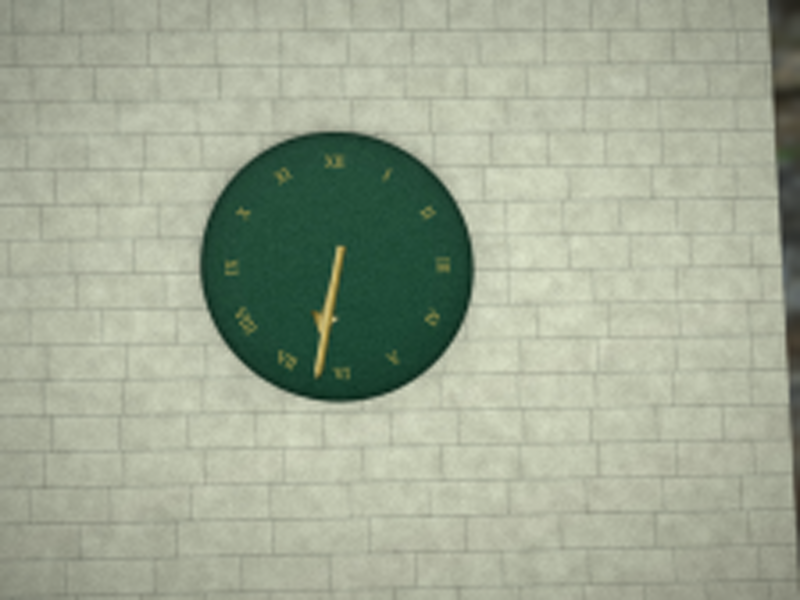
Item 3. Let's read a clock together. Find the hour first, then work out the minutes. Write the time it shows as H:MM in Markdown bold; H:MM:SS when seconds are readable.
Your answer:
**6:32**
